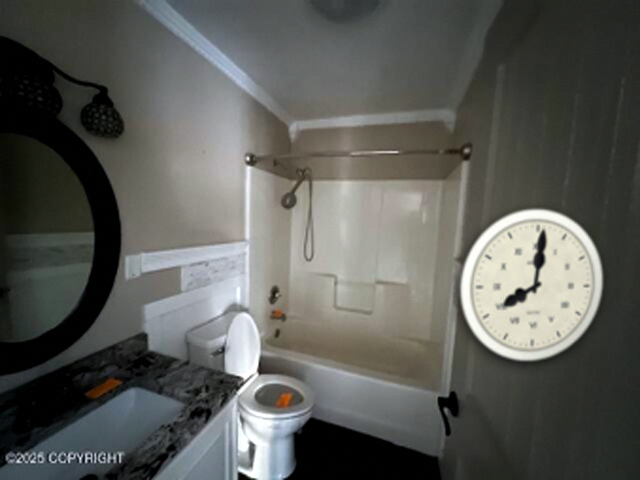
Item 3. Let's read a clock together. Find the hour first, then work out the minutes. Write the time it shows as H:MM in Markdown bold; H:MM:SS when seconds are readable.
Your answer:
**8:01**
